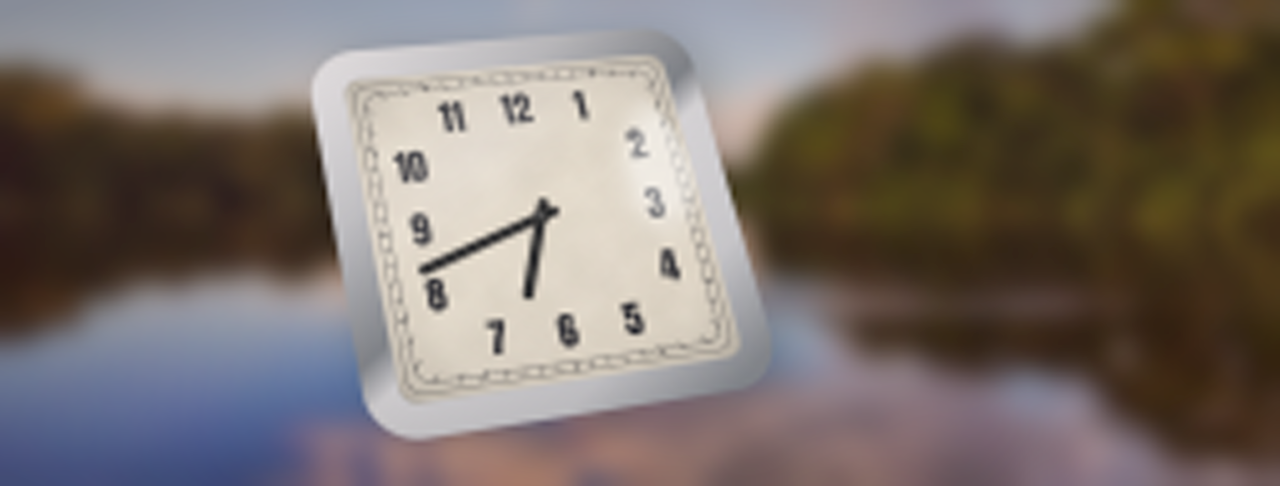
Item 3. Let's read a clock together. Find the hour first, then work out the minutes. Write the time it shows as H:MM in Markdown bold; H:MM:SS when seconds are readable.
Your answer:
**6:42**
